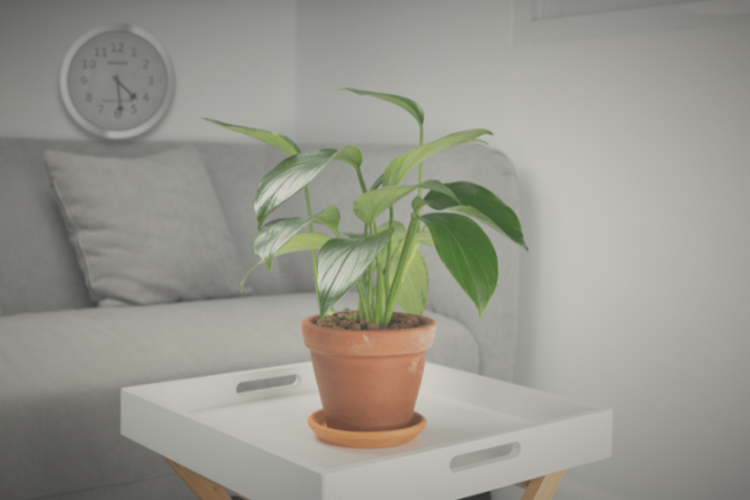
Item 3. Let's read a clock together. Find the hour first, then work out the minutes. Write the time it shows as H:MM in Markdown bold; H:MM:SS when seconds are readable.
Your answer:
**4:29**
